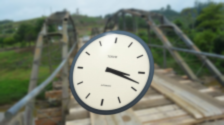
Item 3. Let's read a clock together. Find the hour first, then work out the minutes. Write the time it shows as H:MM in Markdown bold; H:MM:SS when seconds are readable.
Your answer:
**3:18**
